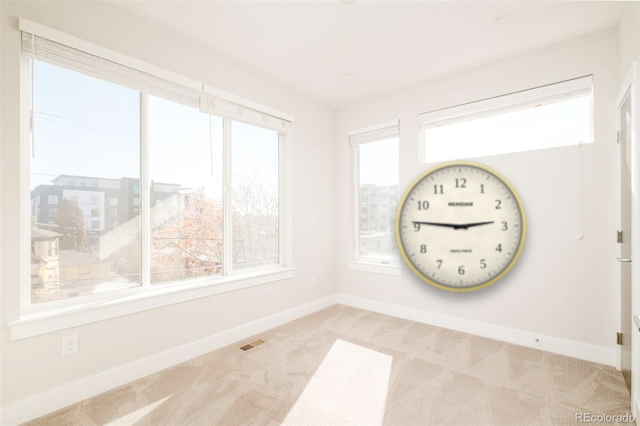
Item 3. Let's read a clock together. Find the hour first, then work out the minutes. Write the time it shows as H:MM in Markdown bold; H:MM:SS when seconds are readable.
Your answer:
**2:46**
